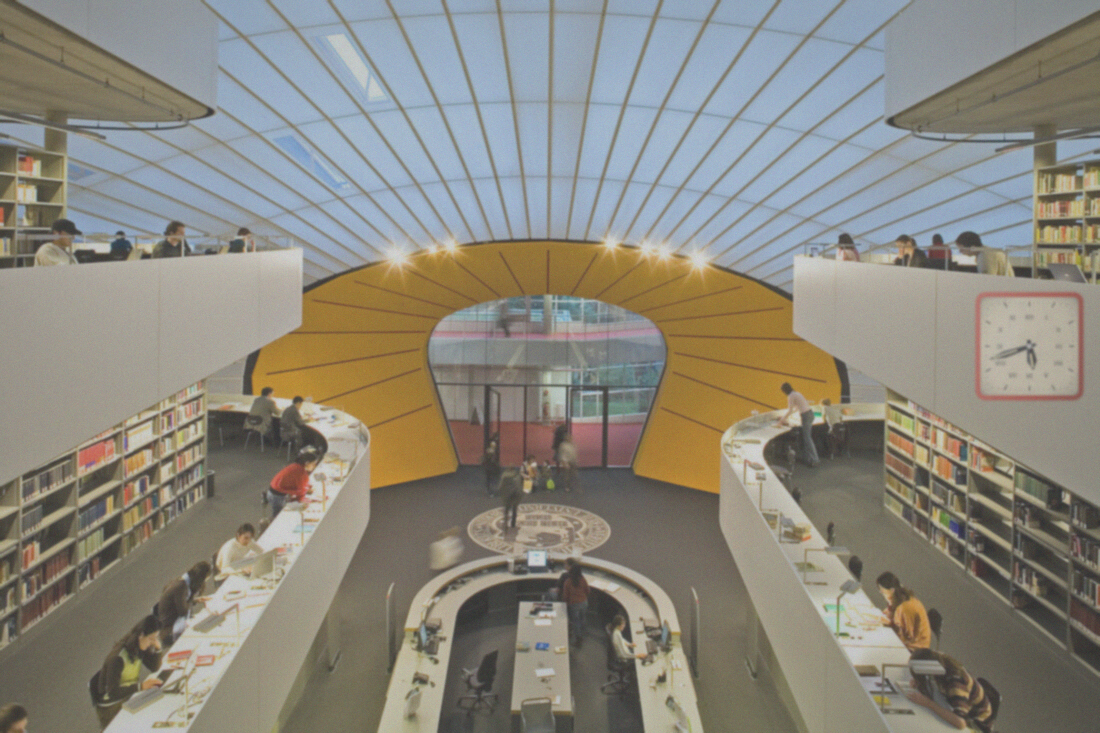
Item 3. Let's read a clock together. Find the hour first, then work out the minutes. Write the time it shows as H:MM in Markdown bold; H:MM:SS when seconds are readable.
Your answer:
**5:42**
